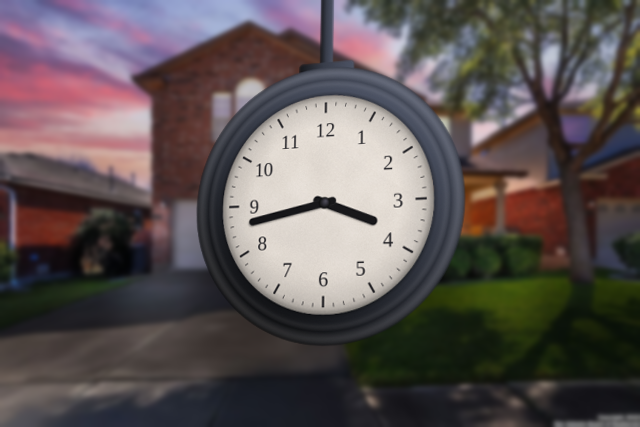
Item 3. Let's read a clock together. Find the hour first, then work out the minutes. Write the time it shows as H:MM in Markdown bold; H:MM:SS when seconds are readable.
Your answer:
**3:43**
